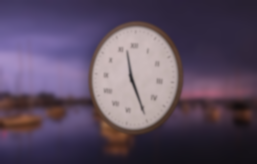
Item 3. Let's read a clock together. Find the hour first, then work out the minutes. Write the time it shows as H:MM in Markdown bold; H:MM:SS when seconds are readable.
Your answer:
**11:25**
